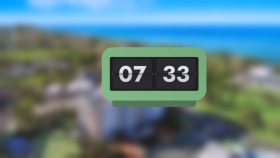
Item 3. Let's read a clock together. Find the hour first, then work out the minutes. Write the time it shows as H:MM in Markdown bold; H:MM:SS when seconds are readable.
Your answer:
**7:33**
